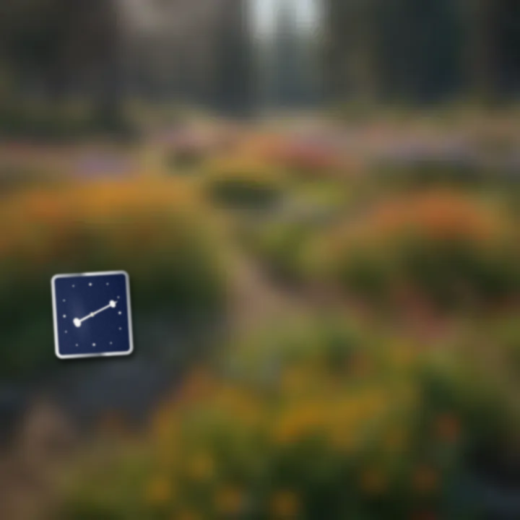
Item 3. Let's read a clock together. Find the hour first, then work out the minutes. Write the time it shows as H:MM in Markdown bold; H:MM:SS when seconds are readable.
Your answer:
**8:11**
